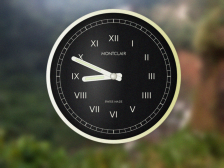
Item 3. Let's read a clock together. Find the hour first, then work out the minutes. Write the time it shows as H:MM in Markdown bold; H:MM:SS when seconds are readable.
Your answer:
**8:49**
